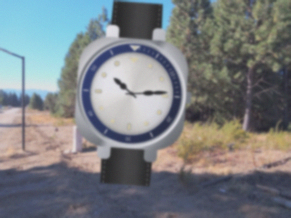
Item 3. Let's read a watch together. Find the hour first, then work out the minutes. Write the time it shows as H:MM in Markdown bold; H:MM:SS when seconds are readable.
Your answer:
**10:14**
